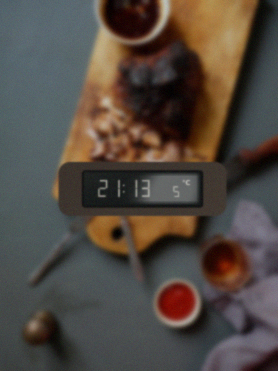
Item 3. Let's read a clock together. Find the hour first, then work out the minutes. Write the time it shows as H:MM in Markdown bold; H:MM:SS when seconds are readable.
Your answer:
**21:13**
